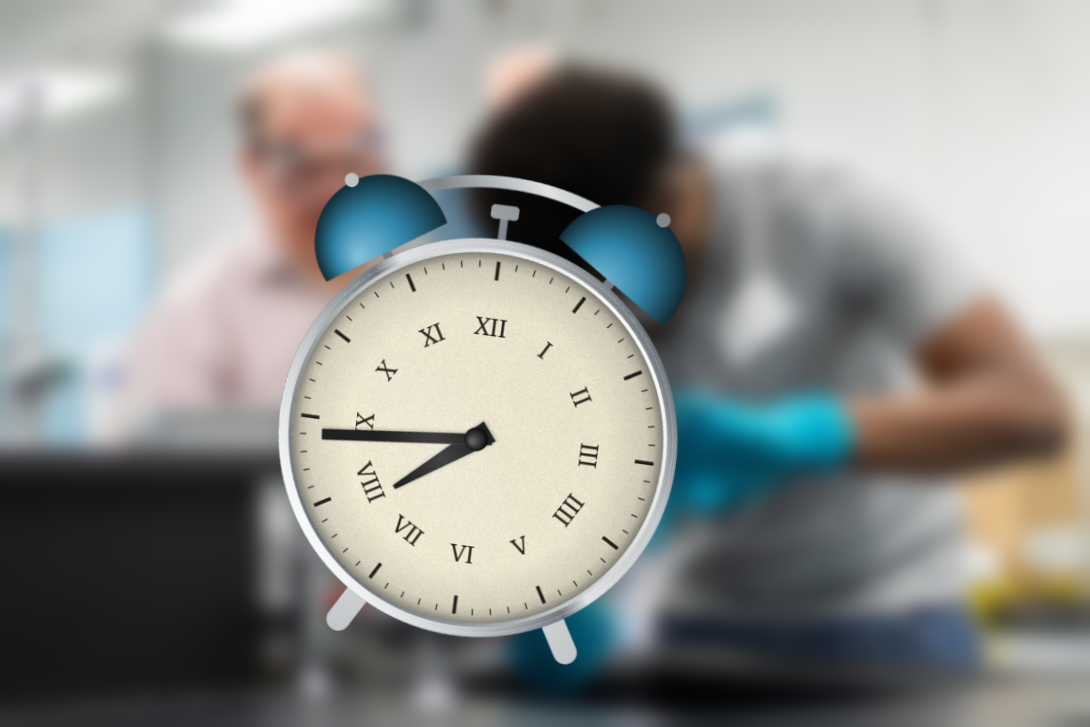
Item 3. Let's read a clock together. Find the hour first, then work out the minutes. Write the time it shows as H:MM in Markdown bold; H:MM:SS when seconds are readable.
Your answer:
**7:44**
